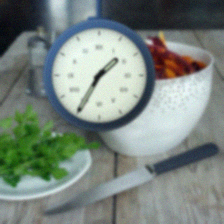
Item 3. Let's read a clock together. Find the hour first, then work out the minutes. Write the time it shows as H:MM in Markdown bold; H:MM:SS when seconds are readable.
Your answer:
**1:35**
